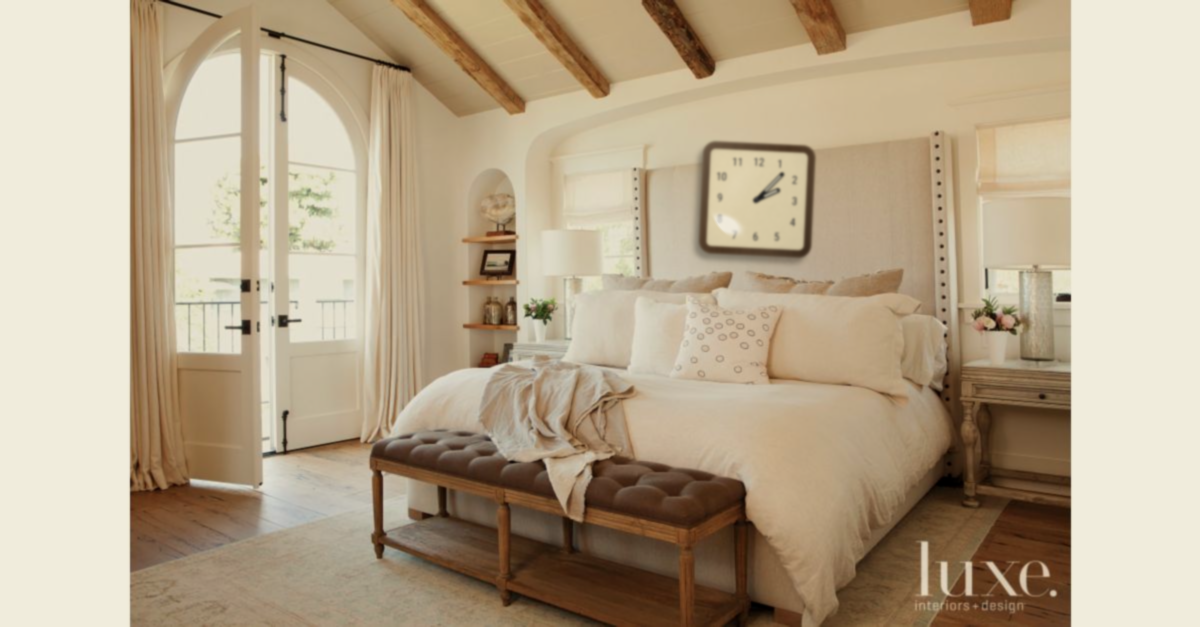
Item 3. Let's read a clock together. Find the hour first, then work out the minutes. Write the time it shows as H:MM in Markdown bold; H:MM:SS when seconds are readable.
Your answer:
**2:07**
